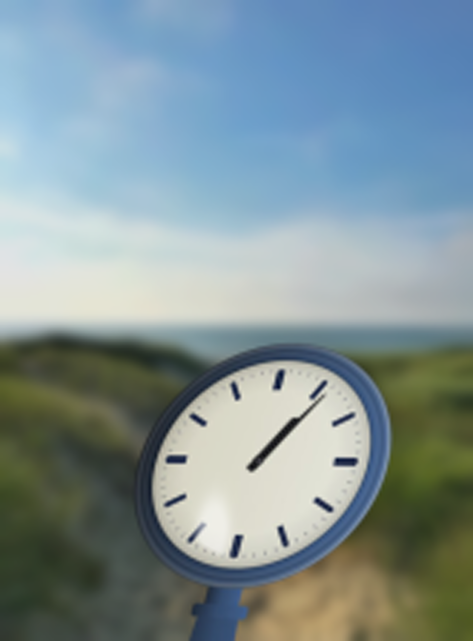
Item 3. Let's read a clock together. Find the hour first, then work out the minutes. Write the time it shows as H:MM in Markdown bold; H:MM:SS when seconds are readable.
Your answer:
**1:06**
